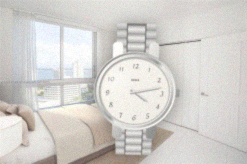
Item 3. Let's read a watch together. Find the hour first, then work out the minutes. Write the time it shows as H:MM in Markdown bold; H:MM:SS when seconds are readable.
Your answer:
**4:13**
